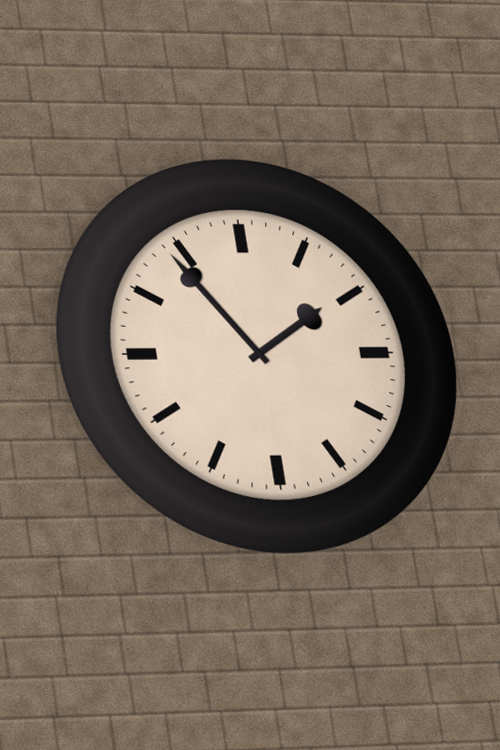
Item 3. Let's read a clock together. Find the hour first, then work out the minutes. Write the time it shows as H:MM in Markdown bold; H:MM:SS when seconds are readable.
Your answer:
**1:54**
